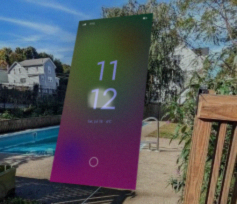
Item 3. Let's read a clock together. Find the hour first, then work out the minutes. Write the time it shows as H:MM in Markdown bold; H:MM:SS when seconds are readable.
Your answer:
**11:12**
